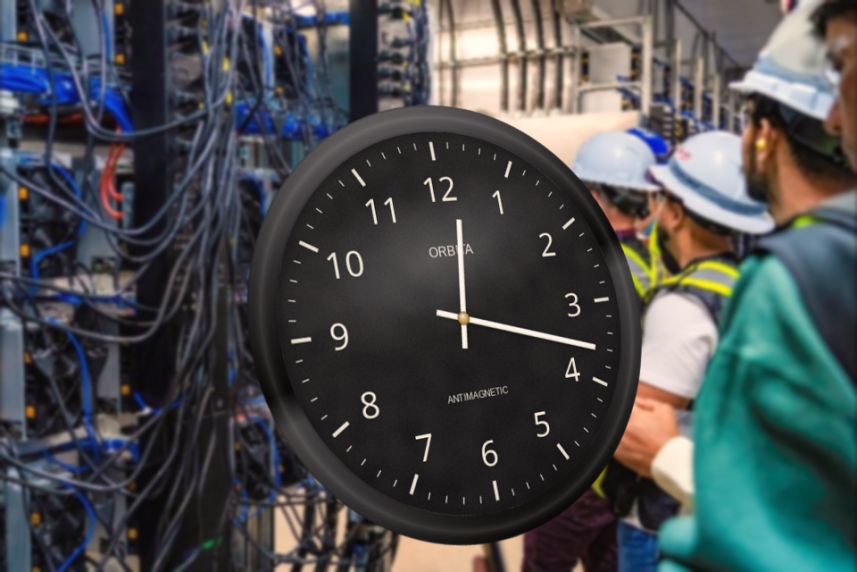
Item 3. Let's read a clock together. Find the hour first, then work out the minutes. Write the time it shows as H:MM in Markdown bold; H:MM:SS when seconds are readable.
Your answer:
**12:18**
